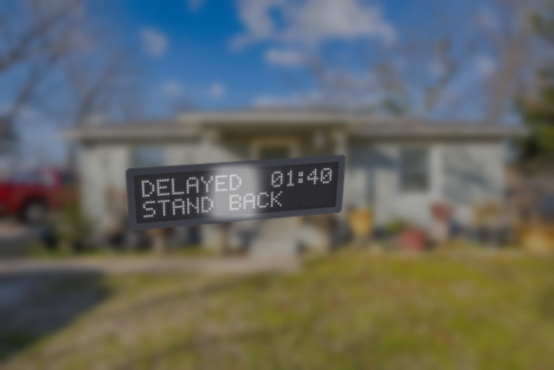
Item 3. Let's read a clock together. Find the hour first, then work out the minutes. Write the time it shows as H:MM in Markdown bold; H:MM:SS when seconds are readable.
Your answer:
**1:40**
